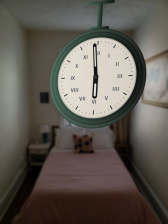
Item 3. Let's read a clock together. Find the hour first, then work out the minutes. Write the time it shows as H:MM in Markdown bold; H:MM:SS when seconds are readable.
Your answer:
**5:59**
